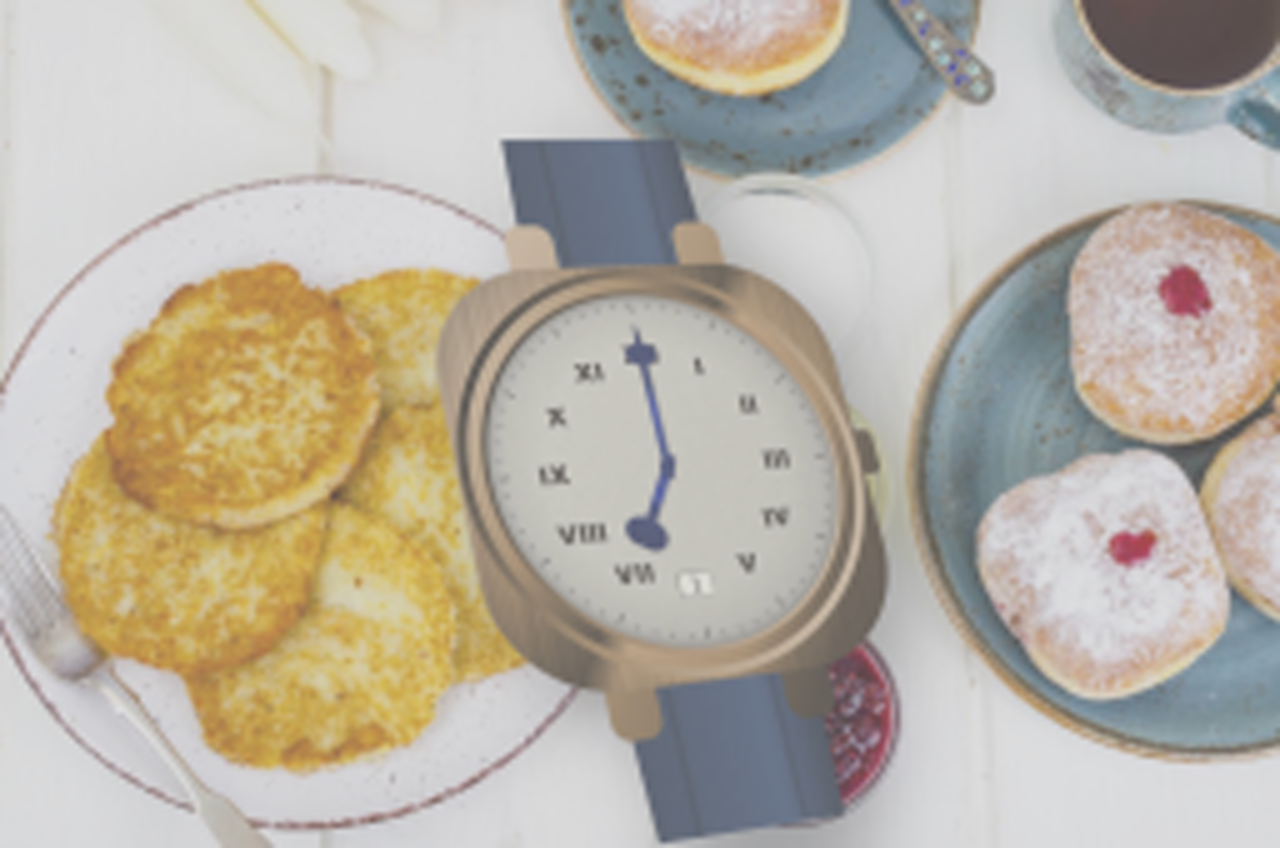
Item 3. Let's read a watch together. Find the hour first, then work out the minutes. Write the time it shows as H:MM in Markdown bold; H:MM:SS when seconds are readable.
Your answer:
**7:00**
